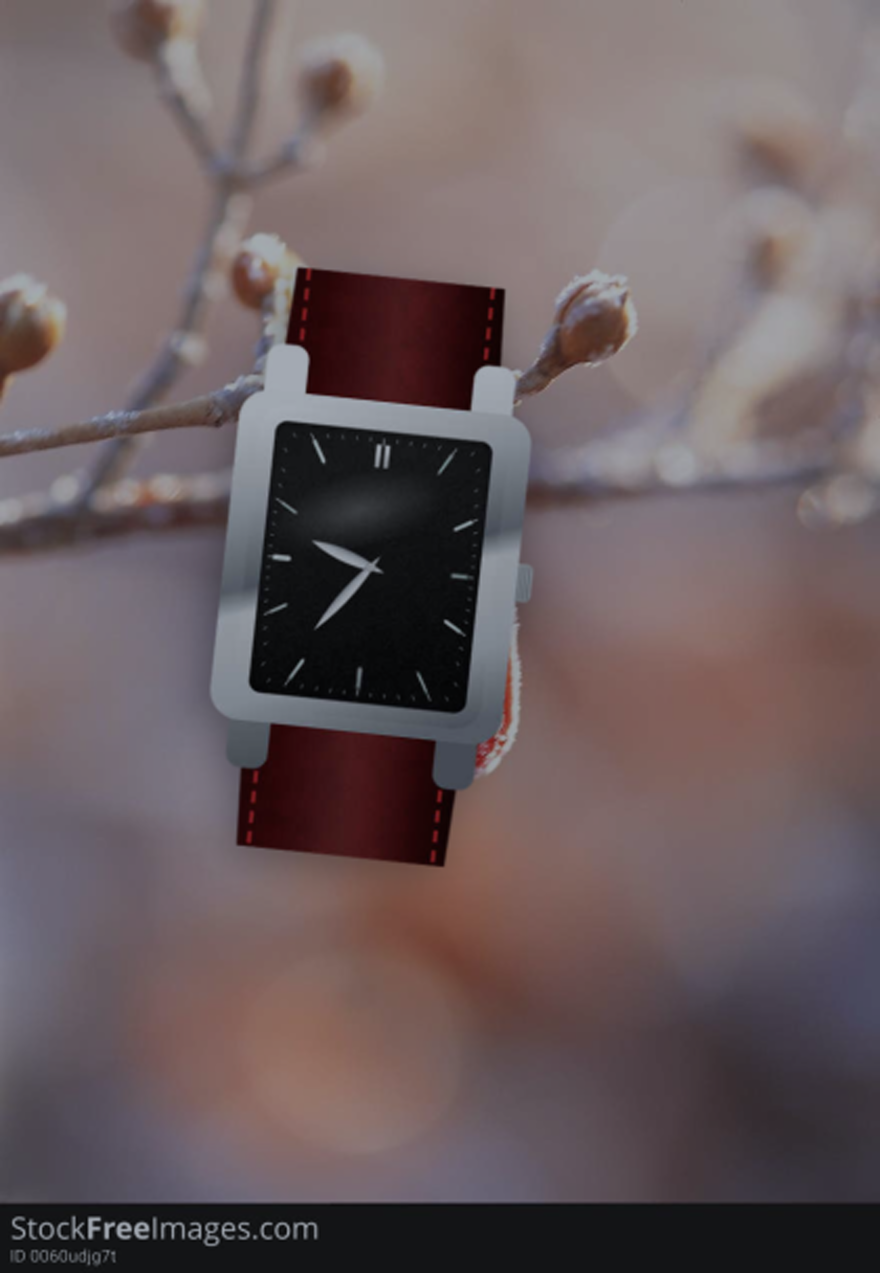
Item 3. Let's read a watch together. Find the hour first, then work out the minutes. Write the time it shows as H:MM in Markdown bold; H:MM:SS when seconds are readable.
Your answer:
**9:36**
